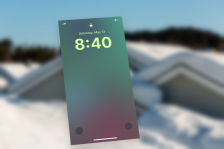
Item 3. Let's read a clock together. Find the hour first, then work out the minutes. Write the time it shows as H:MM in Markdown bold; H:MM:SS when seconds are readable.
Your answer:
**8:40**
